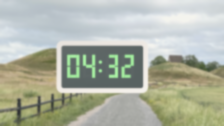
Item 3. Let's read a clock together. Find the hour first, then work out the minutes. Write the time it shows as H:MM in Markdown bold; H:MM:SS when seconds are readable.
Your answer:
**4:32**
